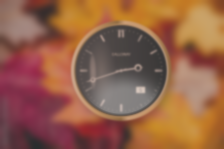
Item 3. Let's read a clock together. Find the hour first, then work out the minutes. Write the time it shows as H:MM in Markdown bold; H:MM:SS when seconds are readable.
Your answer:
**2:42**
